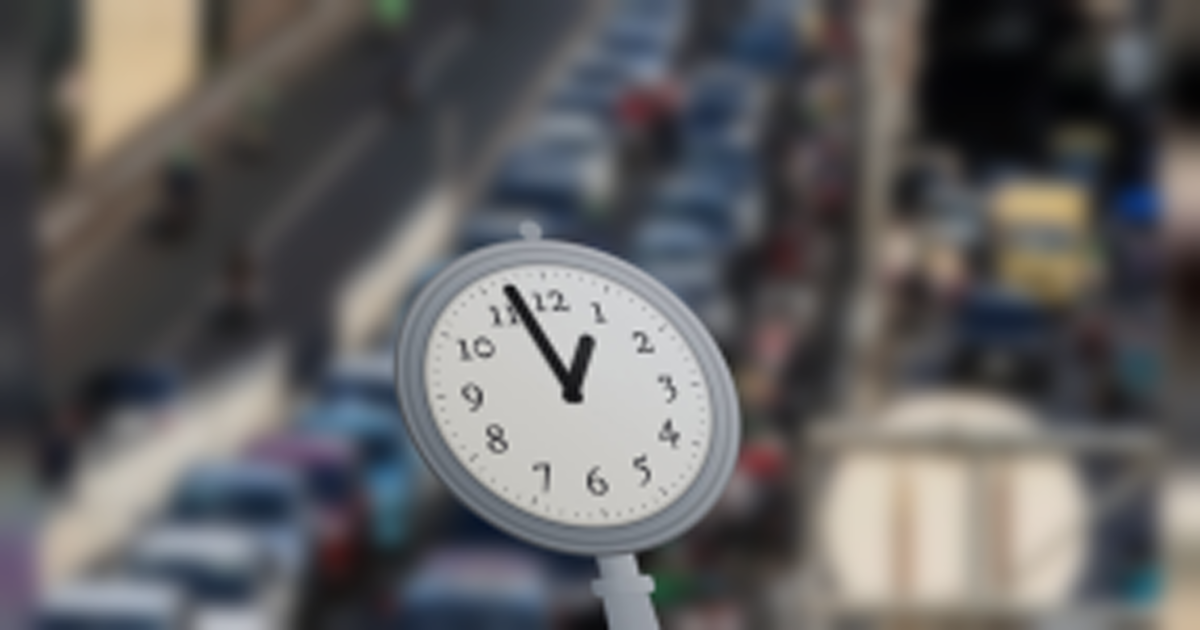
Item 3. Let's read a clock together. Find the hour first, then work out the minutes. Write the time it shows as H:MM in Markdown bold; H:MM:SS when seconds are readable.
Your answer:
**12:57**
